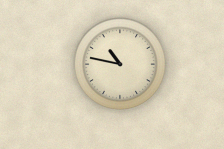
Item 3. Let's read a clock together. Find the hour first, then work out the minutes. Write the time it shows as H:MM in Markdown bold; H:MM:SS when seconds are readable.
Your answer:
**10:47**
